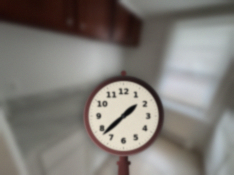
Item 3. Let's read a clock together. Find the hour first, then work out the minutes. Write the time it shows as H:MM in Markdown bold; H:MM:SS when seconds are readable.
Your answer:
**1:38**
